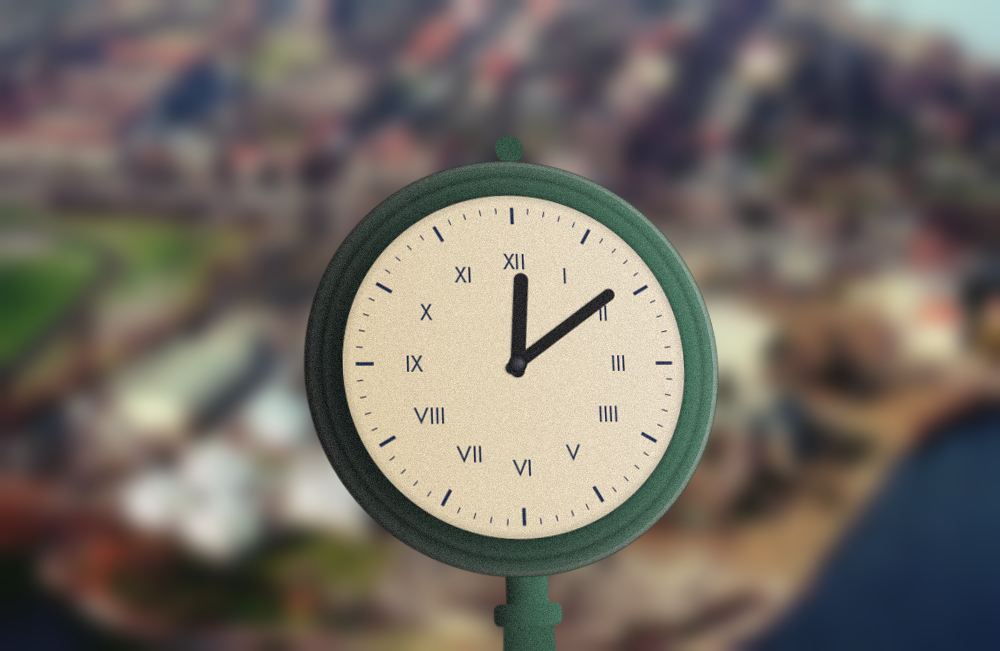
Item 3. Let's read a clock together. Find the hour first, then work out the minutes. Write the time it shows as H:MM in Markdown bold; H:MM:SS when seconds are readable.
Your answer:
**12:09**
